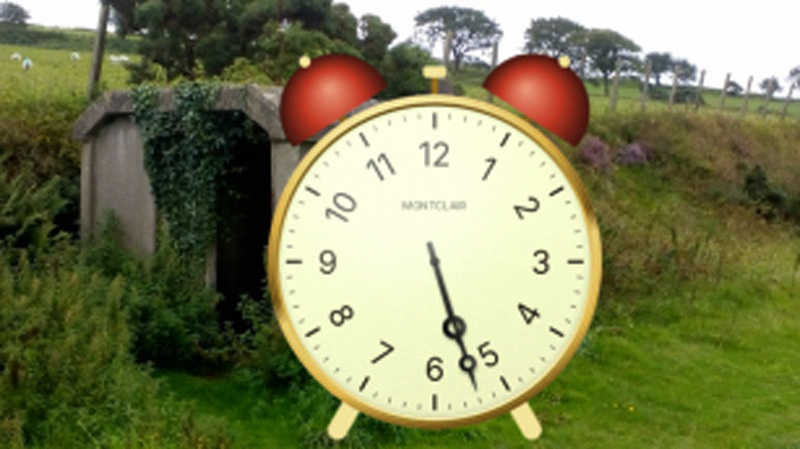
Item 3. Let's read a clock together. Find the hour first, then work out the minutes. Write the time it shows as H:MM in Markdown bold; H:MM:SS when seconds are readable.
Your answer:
**5:27**
